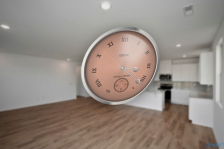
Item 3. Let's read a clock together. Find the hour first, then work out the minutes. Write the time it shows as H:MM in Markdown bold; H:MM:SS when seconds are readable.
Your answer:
**3:22**
